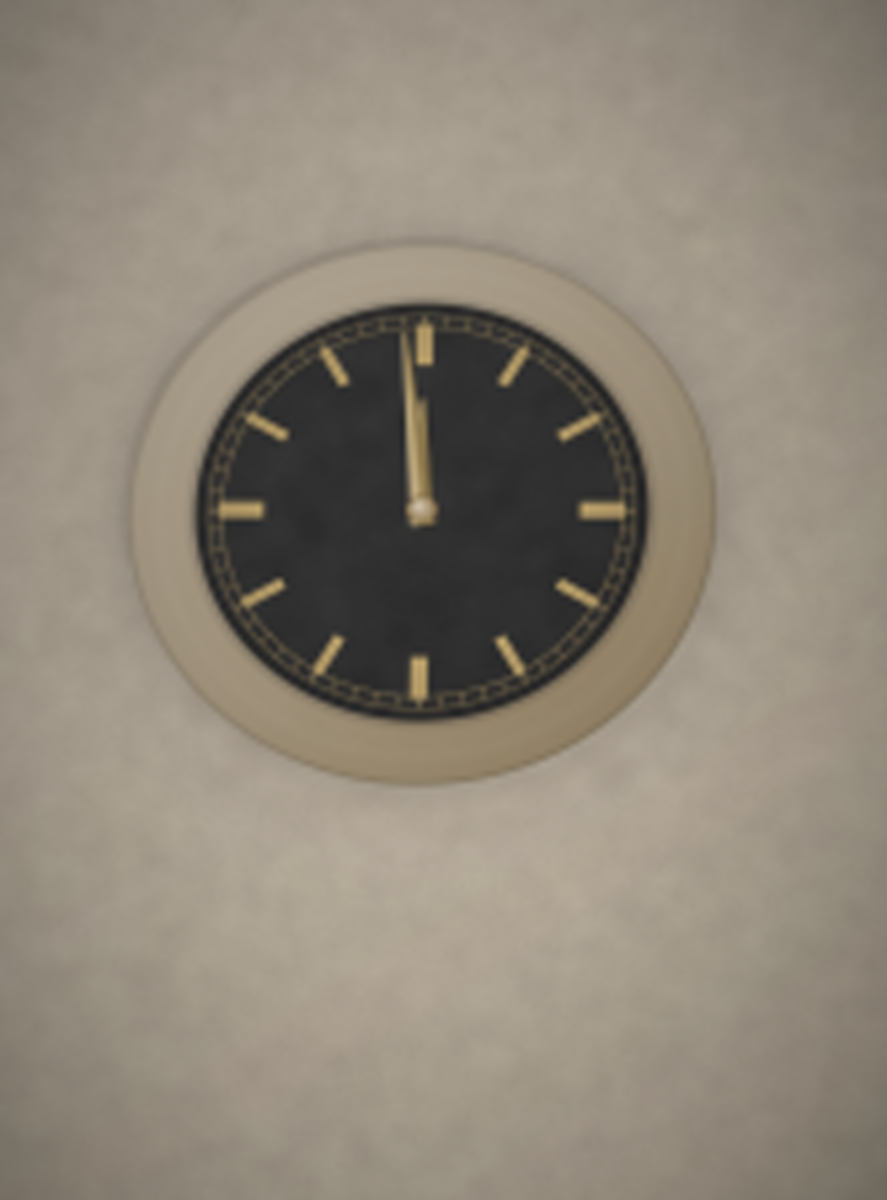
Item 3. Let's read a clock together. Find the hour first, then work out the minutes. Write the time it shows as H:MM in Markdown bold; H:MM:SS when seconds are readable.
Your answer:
**11:59**
